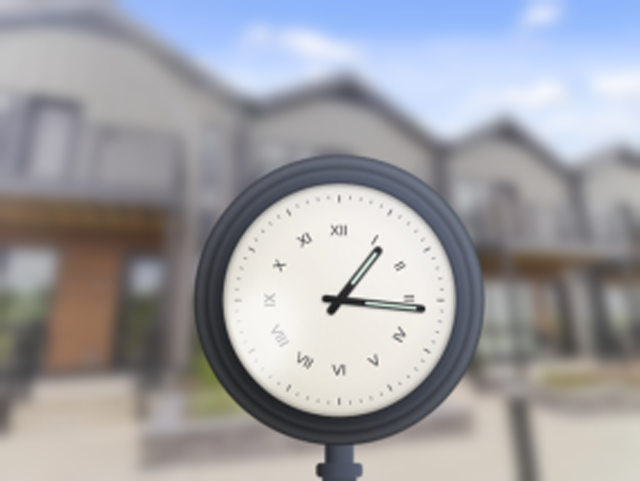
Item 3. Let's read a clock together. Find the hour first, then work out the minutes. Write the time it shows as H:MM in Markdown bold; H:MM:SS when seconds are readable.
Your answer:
**1:16**
